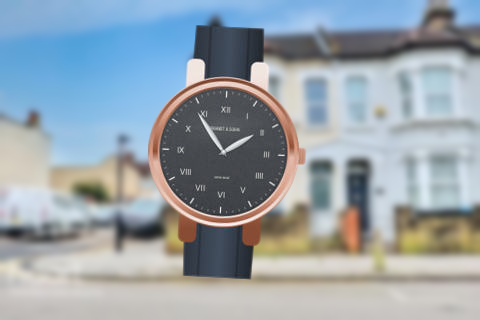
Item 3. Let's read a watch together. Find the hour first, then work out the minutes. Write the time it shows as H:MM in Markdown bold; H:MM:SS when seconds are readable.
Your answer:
**1:54**
